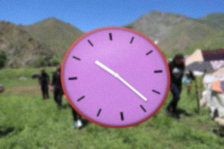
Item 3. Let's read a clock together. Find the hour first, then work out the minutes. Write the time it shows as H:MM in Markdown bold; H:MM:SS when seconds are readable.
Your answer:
**10:23**
